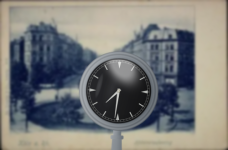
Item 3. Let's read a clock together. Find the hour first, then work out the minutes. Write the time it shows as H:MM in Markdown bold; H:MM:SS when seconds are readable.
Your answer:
**7:31**
